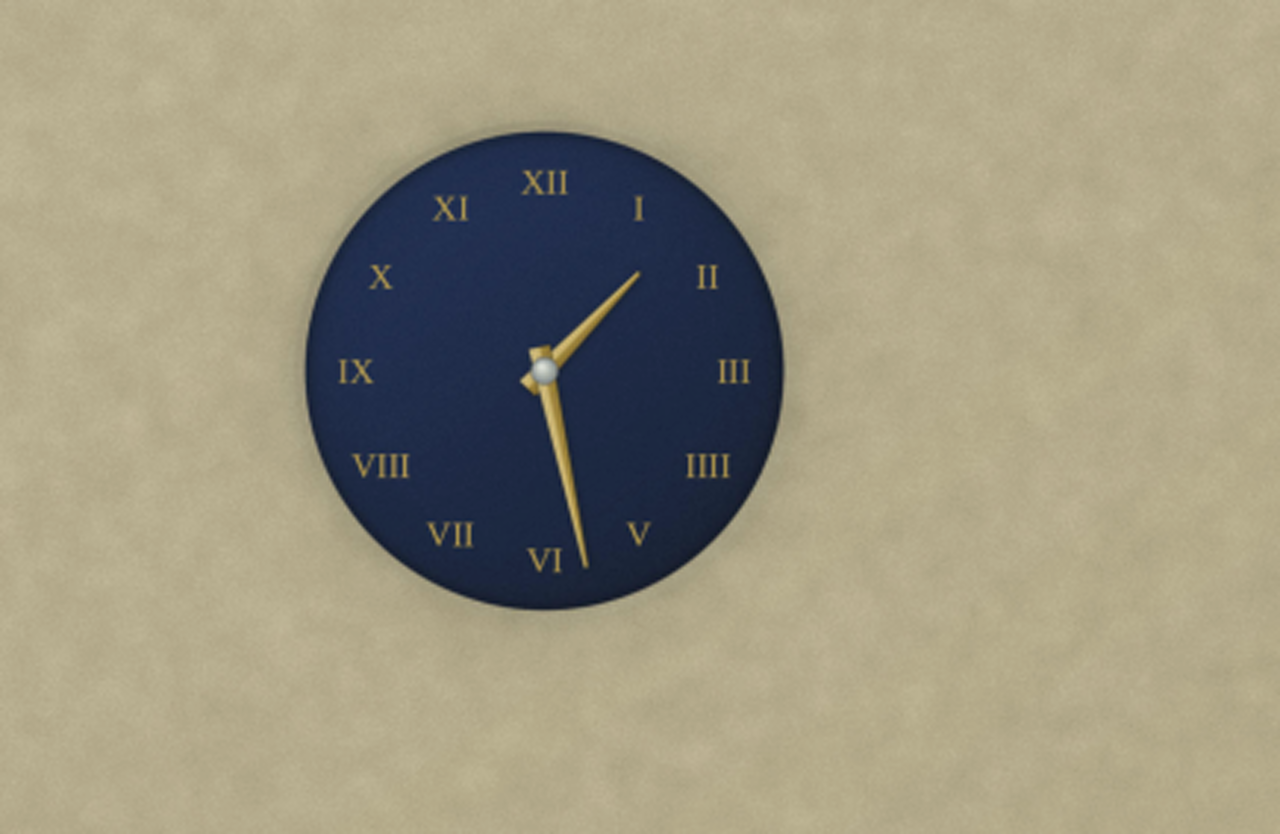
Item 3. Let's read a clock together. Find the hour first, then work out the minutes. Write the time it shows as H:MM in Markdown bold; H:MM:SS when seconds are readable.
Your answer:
**1:28**
